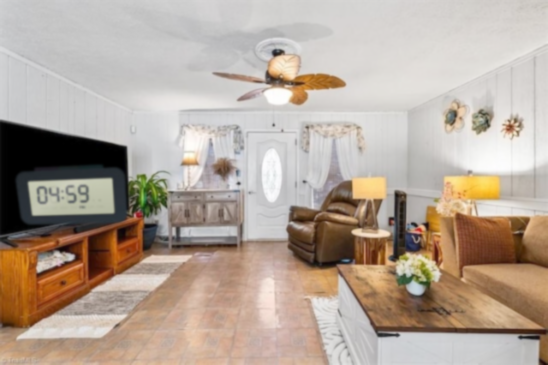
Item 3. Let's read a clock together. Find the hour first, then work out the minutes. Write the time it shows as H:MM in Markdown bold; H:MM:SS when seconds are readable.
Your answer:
**4:59**
